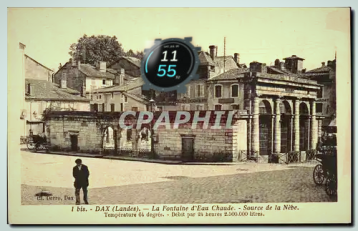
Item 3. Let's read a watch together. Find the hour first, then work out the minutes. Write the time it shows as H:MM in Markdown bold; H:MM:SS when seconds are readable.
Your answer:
**11:55**
